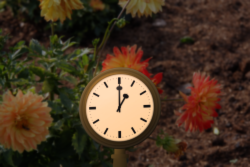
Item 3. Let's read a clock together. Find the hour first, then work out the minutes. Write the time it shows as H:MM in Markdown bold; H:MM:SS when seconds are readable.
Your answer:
**1:00**
